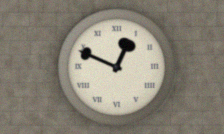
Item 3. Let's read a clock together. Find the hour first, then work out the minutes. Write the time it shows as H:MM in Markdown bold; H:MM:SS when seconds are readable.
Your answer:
**12:49**
